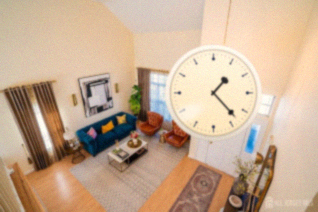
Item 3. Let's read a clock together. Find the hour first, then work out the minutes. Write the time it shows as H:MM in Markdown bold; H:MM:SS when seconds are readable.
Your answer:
**1:23**
